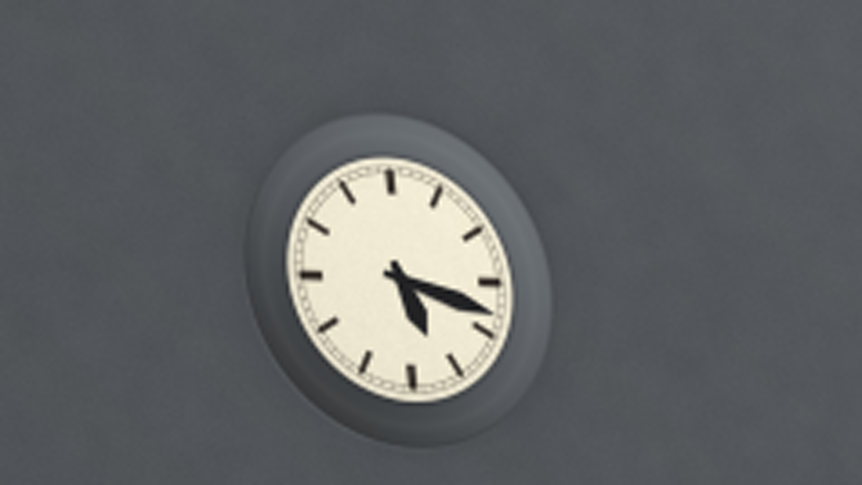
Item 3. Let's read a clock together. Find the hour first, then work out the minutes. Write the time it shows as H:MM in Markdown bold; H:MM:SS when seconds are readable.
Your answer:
**5:18**
